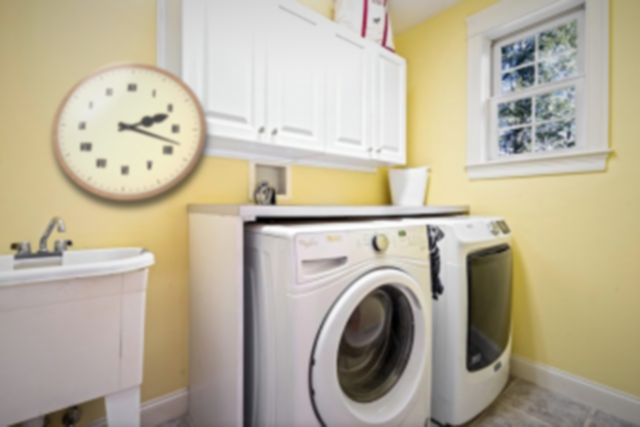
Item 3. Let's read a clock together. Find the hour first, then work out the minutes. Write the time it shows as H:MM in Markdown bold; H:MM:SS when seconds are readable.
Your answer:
**2:18**
